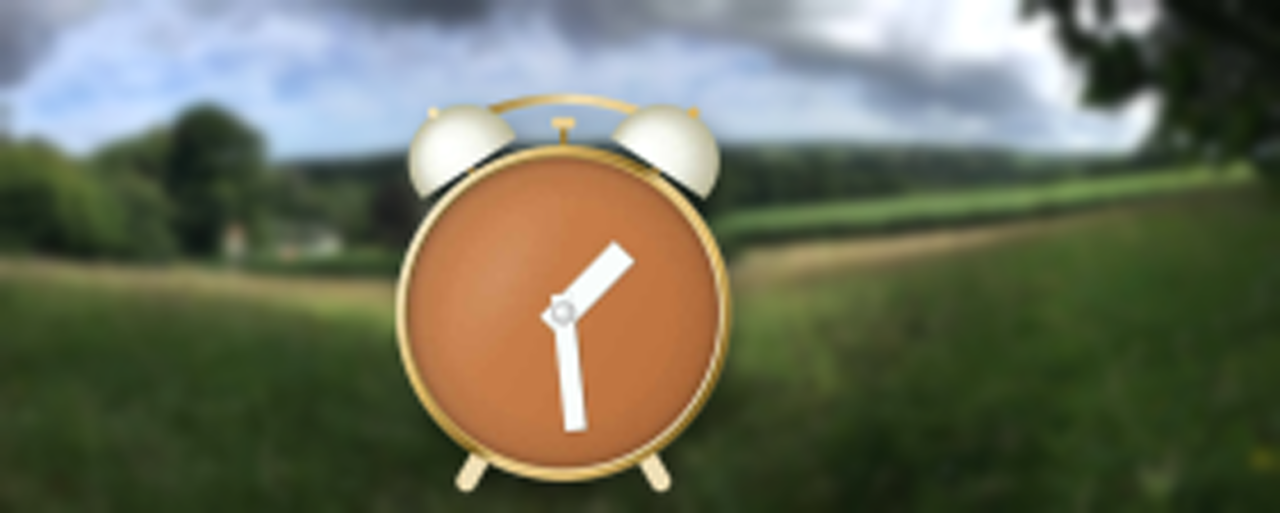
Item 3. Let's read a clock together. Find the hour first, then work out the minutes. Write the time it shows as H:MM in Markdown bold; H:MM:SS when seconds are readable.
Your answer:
**1:29**
